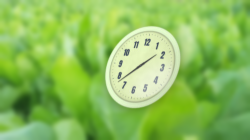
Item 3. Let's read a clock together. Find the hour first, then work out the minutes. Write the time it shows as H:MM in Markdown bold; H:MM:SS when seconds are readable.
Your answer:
**1:38**
